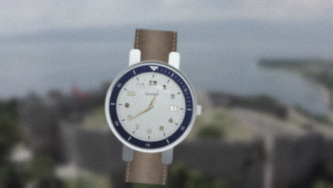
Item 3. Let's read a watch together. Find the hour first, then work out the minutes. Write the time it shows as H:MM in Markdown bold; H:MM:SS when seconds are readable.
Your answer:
**12:39**
